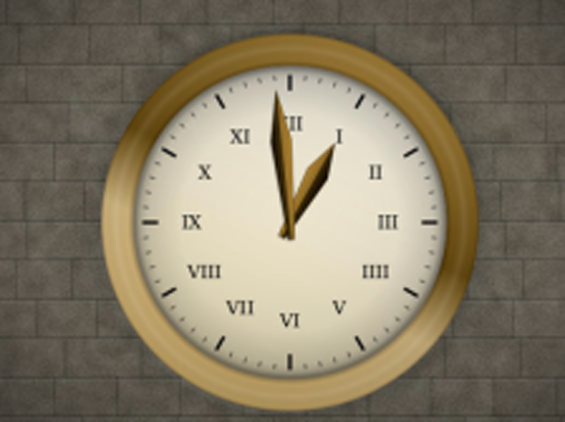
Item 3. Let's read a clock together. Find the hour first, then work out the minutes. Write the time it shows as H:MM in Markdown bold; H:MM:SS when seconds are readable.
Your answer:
**12:59**
